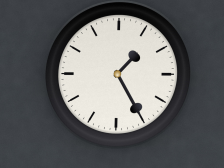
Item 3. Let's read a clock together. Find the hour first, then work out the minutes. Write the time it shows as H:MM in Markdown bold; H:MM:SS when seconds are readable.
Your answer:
**1:25**
